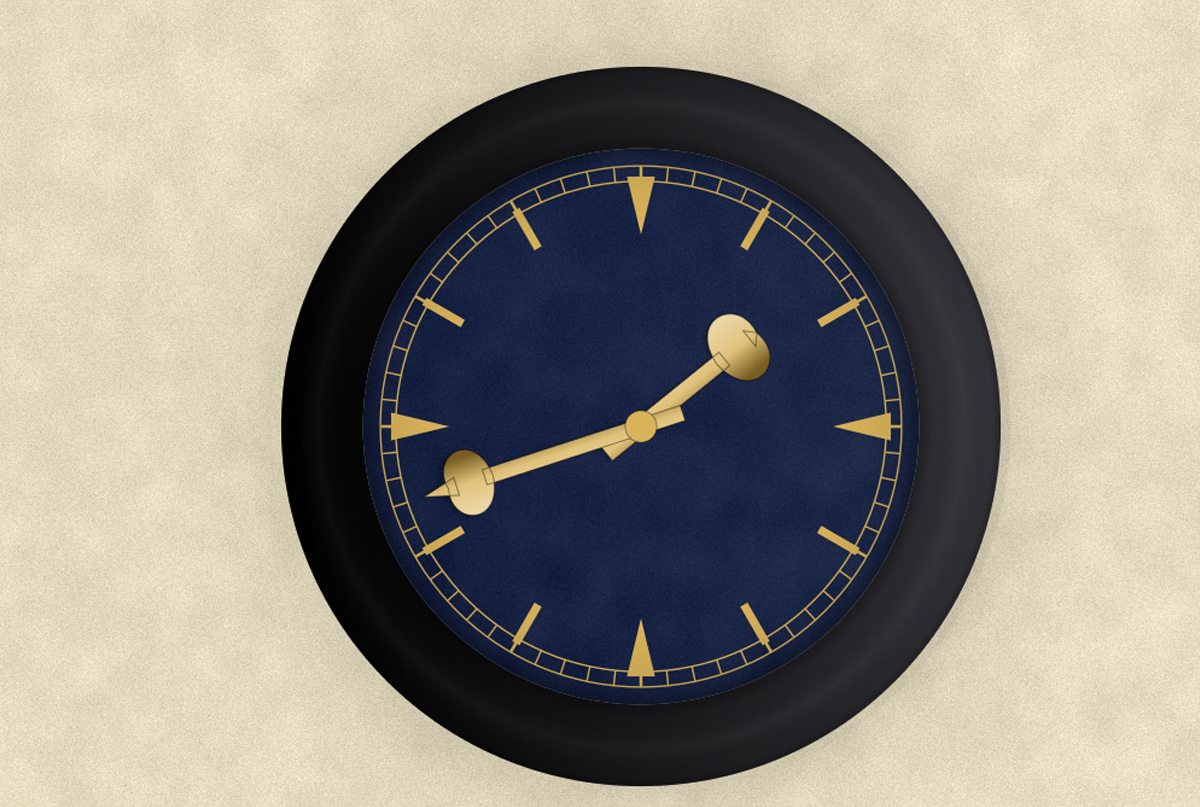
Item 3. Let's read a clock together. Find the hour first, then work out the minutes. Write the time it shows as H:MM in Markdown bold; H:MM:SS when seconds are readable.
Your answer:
**1:42**
